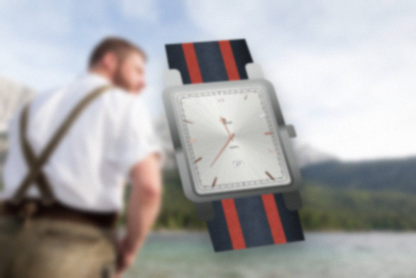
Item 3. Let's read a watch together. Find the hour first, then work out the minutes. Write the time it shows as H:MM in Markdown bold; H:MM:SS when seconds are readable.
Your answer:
**11:37**
